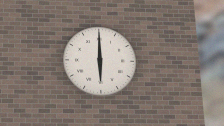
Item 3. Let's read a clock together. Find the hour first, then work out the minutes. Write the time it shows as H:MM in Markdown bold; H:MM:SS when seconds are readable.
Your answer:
**6:00**
